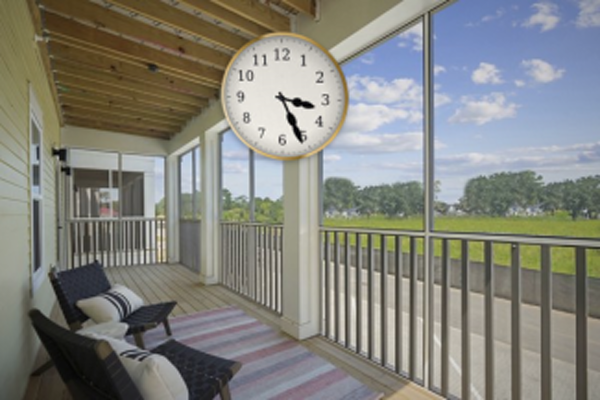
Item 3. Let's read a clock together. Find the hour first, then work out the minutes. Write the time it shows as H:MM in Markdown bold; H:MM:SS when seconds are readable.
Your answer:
**3:26**
